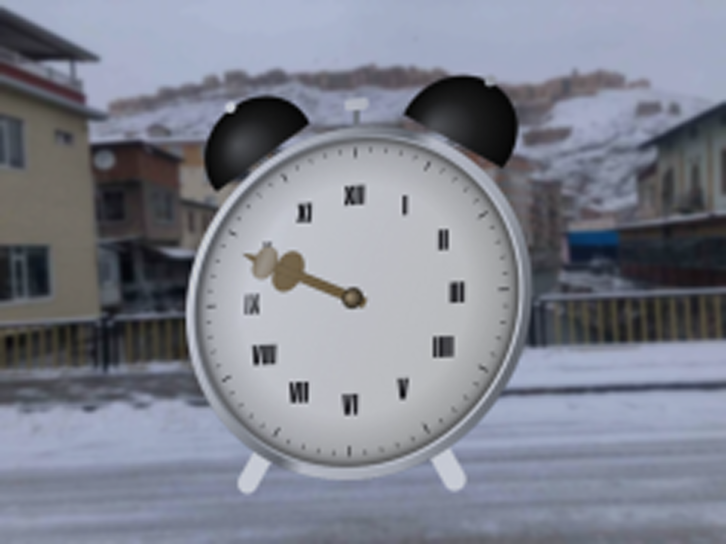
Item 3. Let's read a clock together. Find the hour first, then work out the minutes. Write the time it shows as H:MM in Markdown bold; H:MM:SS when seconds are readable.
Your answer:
**9:49**
